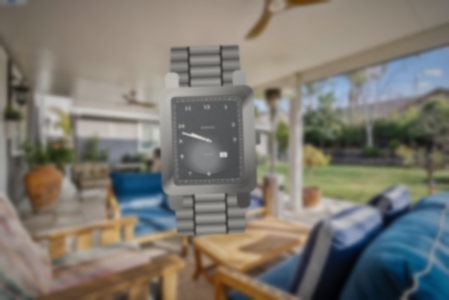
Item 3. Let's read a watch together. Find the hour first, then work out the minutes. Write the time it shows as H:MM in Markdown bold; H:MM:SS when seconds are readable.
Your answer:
**9:48**
